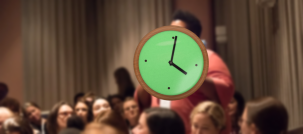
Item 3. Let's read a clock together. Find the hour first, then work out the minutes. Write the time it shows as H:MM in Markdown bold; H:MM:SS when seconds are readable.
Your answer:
**4:01**
